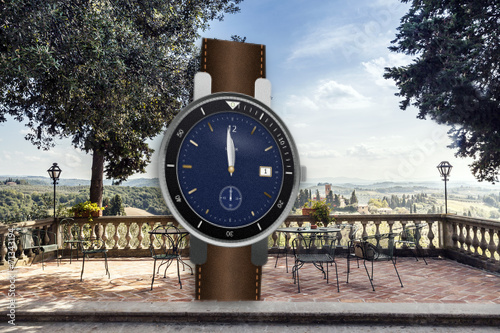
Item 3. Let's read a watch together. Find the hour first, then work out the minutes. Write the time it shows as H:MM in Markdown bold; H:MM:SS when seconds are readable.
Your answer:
**11:59**
